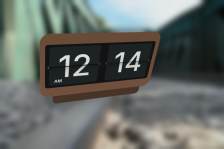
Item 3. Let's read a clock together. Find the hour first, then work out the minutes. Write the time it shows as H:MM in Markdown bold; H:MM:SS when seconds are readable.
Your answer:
**12:14**
